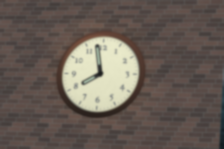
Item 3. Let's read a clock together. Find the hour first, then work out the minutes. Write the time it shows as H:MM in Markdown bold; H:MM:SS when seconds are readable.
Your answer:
**7:58**
